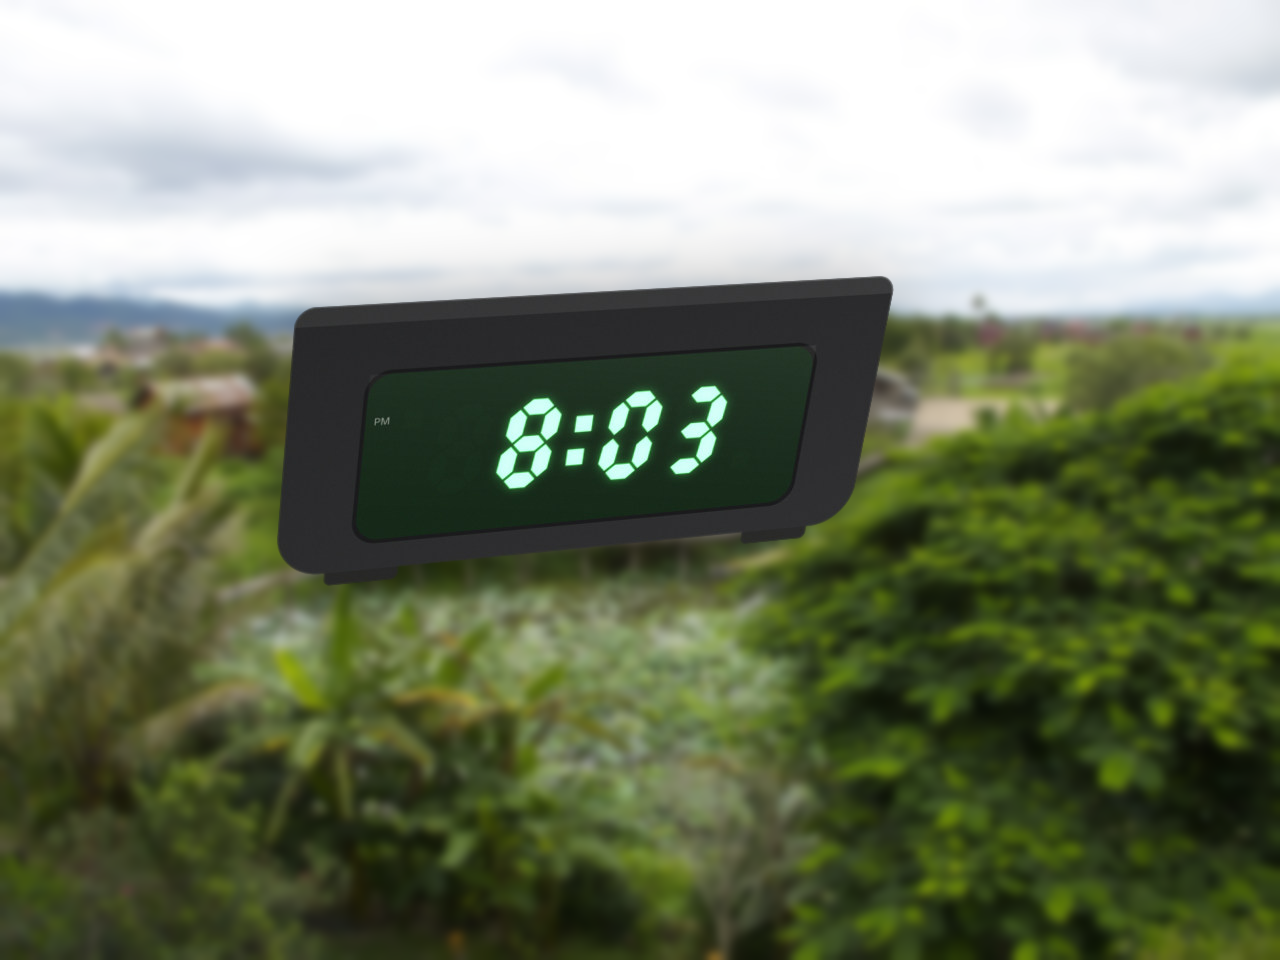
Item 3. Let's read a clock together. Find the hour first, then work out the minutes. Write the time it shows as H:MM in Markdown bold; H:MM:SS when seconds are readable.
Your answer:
**8:03**
